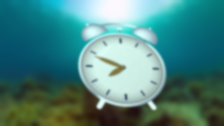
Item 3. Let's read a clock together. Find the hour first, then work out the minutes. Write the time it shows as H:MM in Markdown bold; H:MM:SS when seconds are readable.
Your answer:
**7:49**
